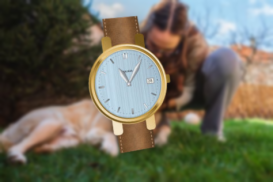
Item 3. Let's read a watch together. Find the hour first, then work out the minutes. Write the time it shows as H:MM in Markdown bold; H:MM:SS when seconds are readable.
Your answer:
**11:06**
